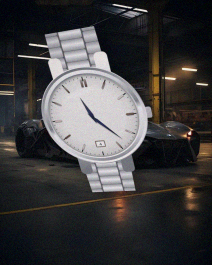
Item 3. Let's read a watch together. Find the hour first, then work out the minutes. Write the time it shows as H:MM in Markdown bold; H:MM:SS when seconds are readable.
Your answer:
**11:23**
